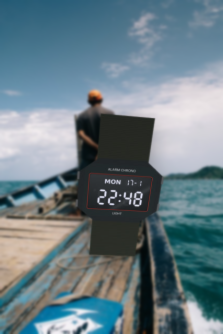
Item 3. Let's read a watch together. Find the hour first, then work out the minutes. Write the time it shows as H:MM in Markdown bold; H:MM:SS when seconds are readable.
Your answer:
**22:48**
